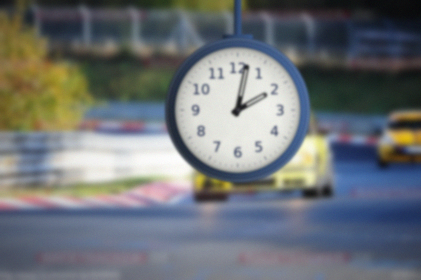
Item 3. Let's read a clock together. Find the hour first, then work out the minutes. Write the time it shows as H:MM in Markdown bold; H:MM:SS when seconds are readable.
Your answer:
**2:02**
